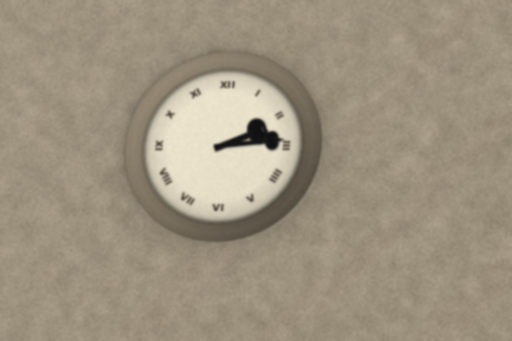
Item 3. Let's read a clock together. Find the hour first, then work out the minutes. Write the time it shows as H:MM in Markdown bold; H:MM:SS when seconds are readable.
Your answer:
**2:14**
